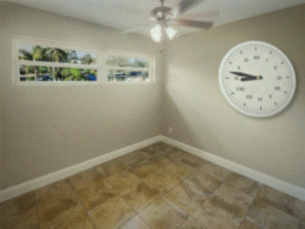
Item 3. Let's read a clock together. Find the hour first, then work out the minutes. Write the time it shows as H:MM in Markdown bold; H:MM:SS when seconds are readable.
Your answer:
**8:47**
